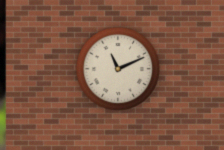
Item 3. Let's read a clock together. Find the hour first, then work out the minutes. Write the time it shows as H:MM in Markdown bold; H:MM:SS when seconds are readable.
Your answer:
**11:11**
